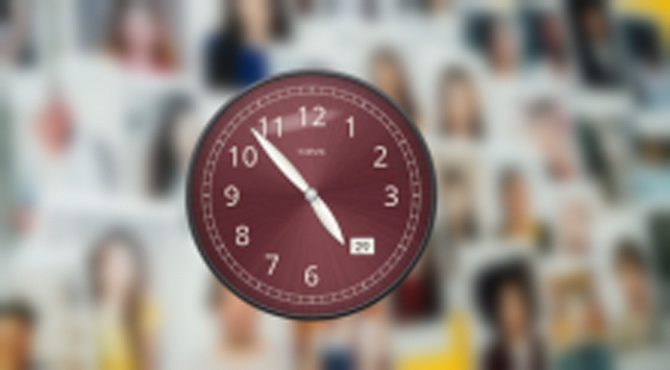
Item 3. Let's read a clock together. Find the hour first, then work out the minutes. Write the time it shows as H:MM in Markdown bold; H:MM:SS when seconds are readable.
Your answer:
**4:53**
